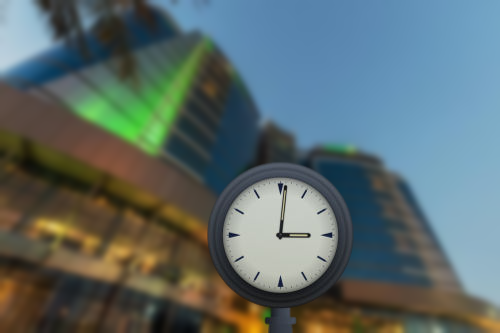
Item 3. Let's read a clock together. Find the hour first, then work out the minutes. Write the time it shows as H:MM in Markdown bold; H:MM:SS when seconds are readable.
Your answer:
**3:01**
